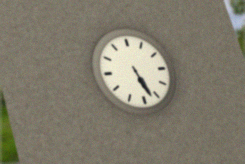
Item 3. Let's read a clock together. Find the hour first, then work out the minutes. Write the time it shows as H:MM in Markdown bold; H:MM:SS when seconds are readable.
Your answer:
**5:27**
